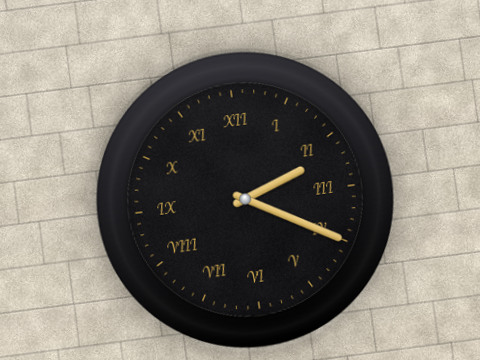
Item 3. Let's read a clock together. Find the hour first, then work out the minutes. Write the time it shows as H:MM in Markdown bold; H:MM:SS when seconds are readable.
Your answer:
**2:20**
